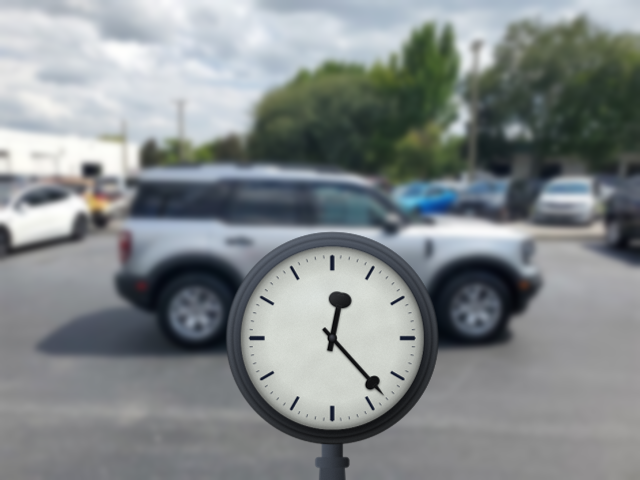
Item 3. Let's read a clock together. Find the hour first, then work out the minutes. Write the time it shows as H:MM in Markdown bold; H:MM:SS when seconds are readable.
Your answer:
**12:23**
